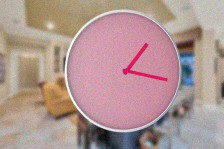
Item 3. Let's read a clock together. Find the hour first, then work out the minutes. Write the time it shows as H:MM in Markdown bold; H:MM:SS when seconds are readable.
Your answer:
**1:17**
